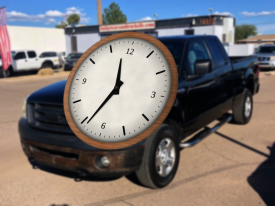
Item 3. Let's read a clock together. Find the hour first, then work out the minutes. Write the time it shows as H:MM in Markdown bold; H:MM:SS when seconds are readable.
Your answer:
**11:34**
